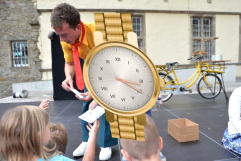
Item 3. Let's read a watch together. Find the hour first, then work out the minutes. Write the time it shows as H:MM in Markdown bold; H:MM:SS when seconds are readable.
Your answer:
**3:20**
